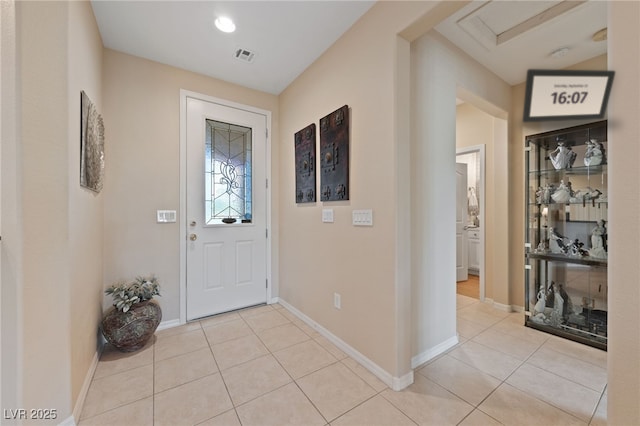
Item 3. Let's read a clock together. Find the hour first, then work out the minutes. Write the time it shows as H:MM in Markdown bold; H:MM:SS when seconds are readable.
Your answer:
**16:07**
